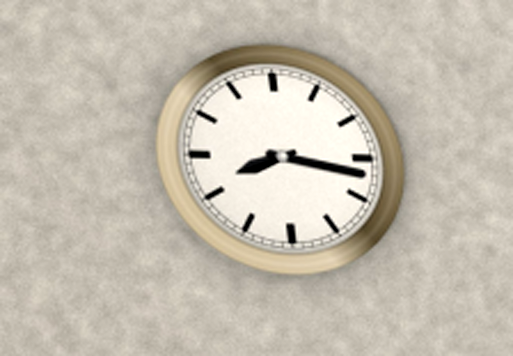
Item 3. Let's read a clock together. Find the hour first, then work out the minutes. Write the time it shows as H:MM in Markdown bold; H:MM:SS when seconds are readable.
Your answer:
**8:17**
